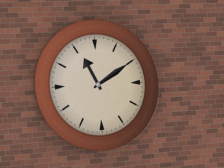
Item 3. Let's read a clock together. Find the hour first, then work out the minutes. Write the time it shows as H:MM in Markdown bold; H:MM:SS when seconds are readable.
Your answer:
**11:10**
